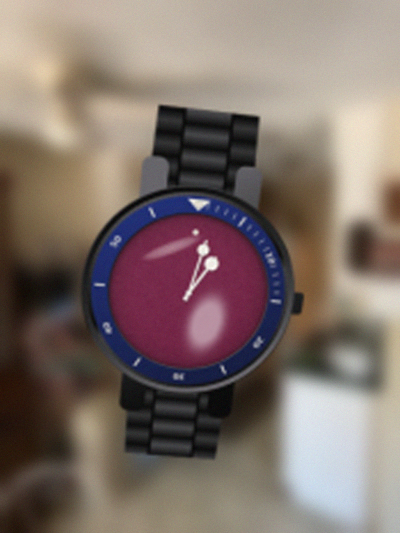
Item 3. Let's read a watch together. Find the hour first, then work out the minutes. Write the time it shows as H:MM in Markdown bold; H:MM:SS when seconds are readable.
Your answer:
**1:02**
